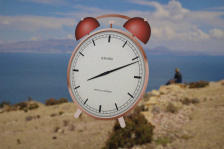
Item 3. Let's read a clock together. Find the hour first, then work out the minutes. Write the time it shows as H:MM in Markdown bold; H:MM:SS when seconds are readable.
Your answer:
**8:11**
